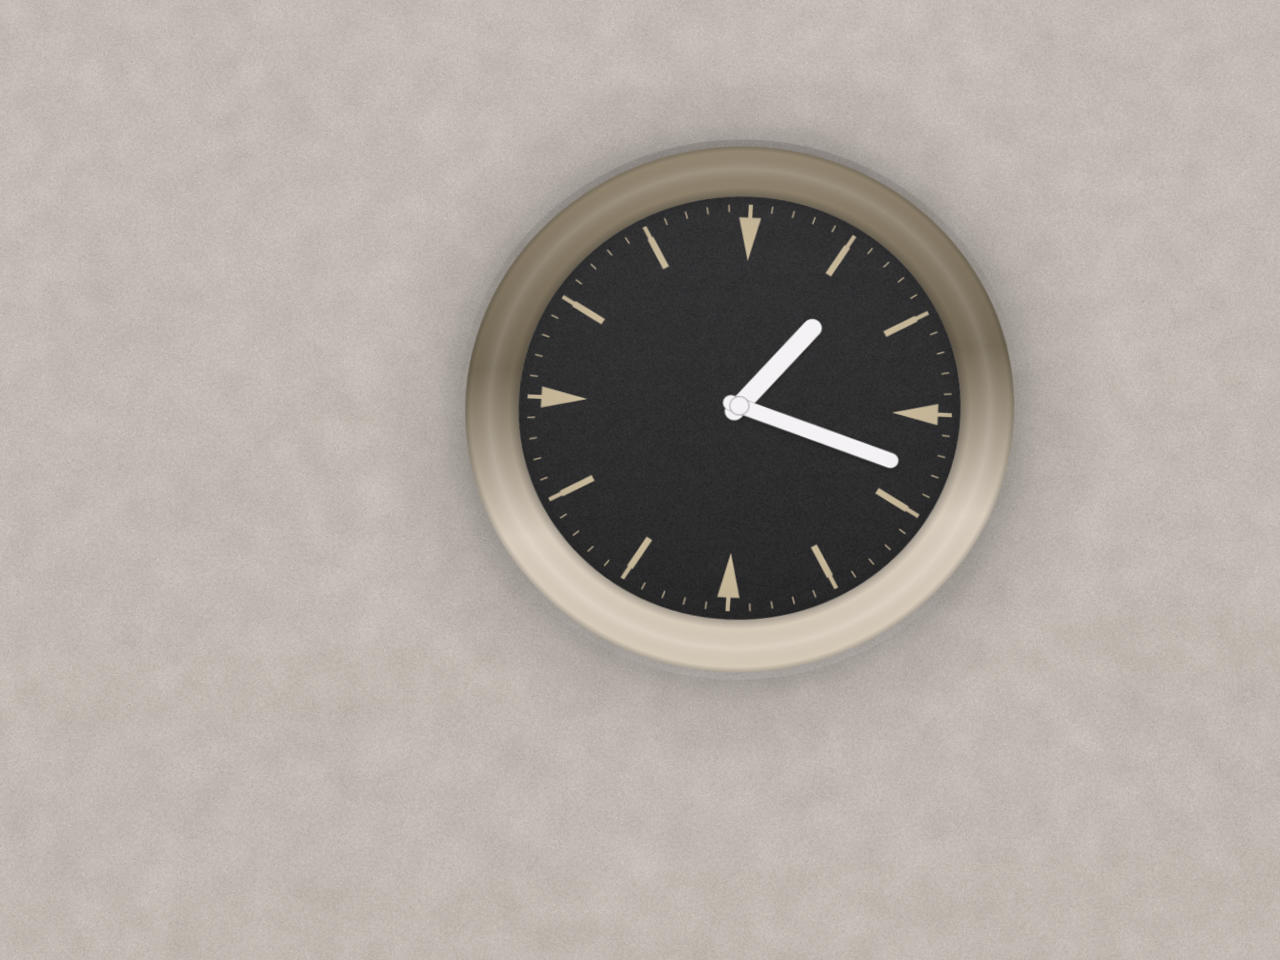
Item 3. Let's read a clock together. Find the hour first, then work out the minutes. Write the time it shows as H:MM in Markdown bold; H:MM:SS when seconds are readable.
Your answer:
**1:18**
